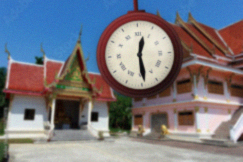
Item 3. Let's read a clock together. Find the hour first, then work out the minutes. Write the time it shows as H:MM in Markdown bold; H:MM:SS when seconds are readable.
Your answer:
**12:29**
